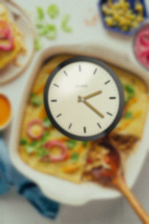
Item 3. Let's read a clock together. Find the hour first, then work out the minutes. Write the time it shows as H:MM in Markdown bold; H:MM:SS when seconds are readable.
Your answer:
**2:22**
